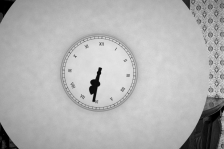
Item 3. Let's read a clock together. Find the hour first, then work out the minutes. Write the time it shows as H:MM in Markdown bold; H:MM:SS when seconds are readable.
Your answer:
**6:31**
